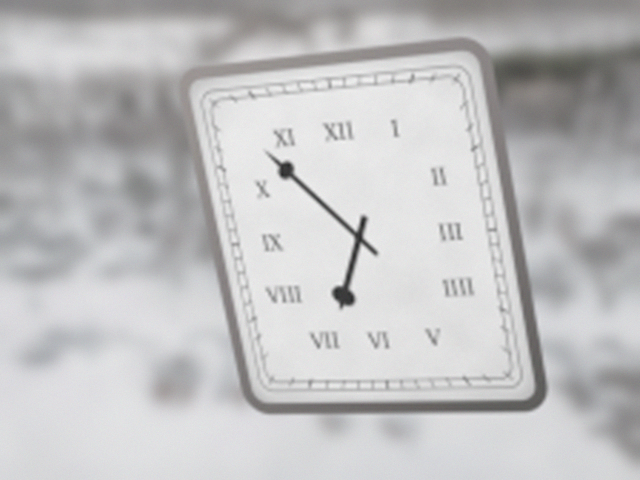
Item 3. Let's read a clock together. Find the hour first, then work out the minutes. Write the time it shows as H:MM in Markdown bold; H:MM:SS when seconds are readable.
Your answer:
**6:53**
